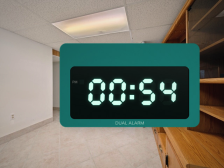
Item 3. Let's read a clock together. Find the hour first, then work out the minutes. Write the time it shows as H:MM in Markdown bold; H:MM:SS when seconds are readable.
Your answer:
**0:54**
